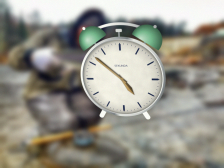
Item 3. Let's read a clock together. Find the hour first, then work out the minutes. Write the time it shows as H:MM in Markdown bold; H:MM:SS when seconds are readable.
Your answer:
**4:52**
